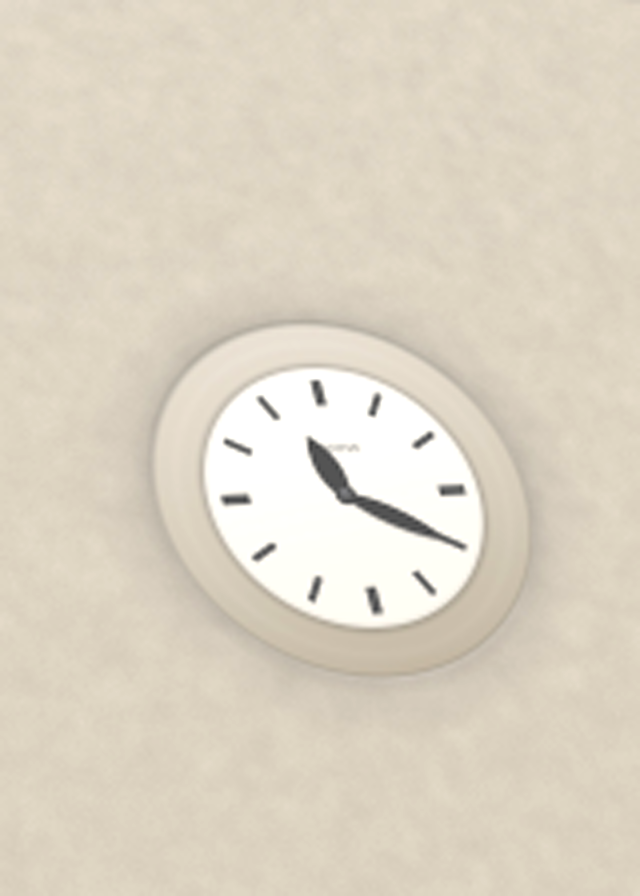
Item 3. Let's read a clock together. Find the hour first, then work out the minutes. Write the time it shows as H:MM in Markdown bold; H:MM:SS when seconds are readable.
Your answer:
**11:20**
